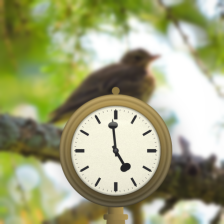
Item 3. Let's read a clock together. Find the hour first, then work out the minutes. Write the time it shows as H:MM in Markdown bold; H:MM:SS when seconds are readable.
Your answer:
**4:59**
